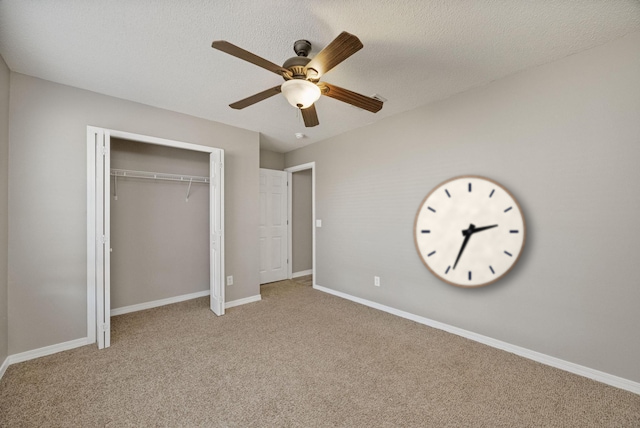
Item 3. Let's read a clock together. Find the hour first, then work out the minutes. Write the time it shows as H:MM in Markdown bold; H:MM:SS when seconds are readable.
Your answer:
**2:34**
